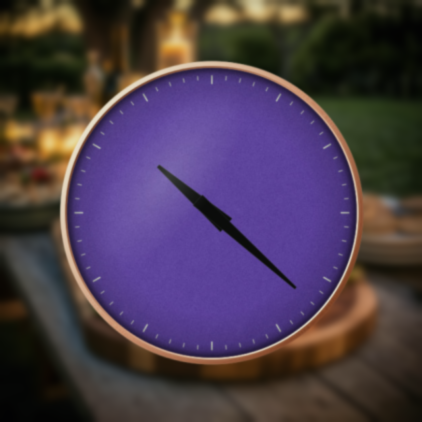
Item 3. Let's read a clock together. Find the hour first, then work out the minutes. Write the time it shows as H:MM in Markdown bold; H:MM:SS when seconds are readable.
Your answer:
**10:22**
